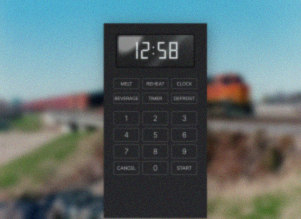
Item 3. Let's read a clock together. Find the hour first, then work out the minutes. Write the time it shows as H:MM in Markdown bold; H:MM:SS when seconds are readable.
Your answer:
**12:58**
